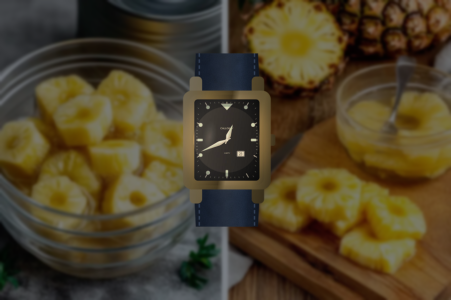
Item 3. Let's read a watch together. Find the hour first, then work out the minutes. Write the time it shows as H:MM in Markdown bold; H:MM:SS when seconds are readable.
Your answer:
**12:41**
